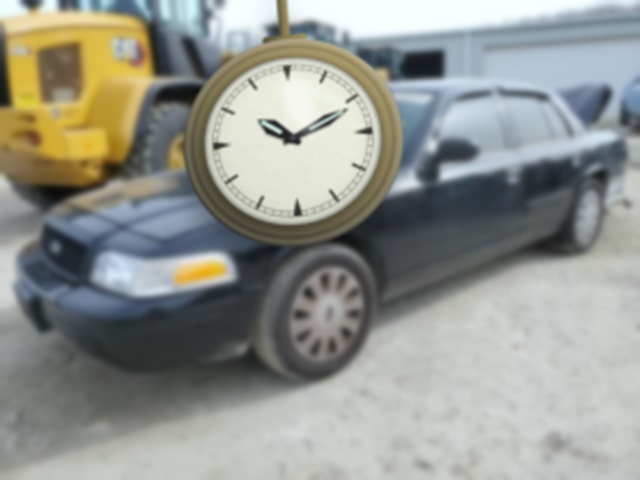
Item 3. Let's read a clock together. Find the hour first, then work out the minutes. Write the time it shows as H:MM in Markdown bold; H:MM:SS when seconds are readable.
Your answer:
**10:11**
